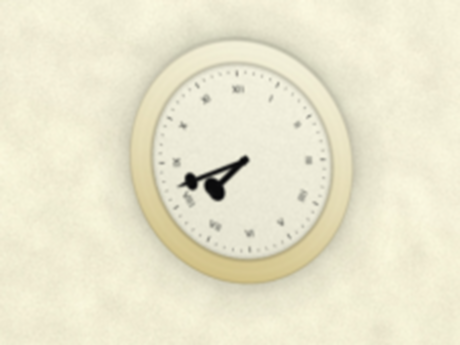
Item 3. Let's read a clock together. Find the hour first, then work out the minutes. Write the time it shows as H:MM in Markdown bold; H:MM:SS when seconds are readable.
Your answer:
**7:42**
